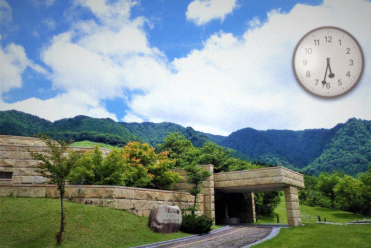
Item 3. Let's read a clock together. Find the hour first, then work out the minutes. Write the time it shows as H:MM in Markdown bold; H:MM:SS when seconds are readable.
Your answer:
**5:32**
